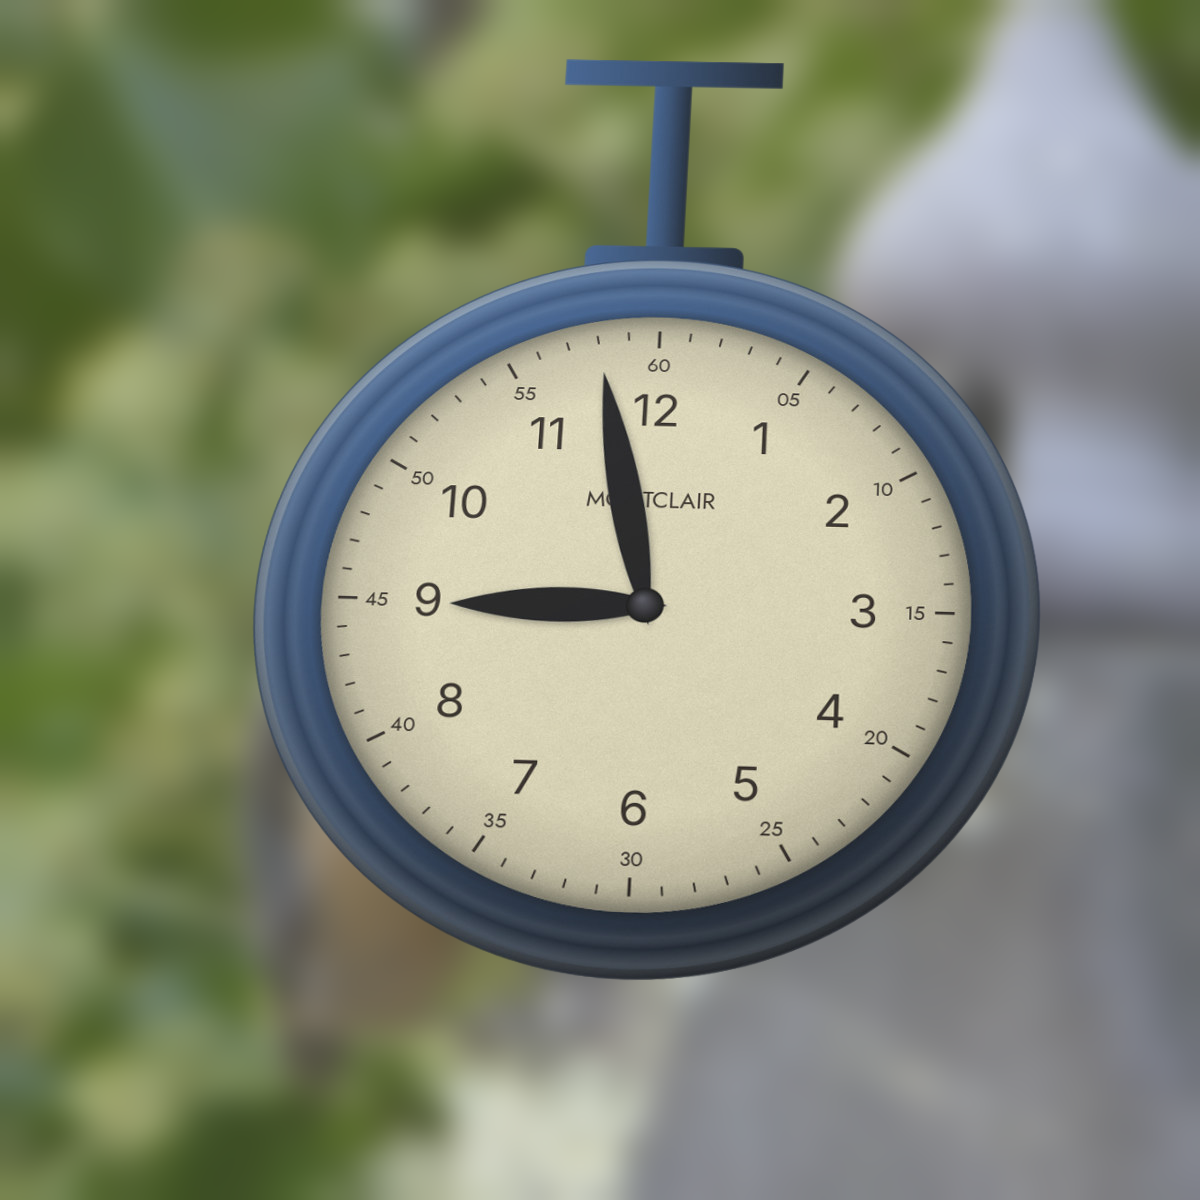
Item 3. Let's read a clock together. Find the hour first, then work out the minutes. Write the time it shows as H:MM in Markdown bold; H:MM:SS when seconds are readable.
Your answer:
**8:58**
